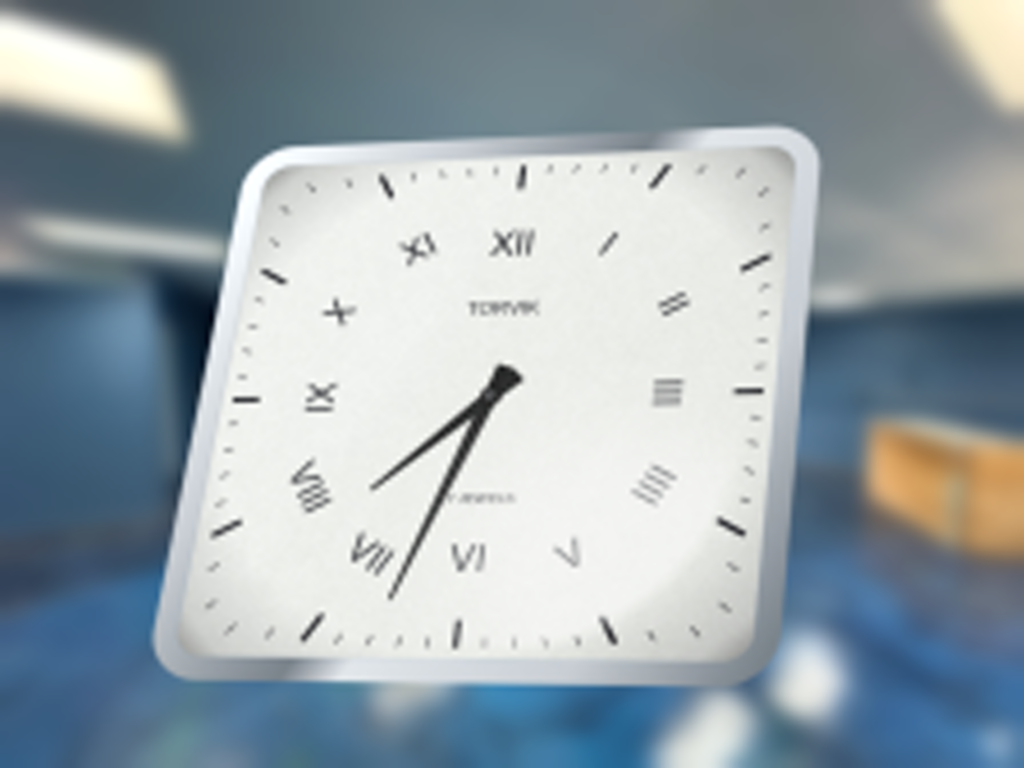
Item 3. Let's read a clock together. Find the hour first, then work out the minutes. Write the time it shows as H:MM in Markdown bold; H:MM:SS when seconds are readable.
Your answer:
**7:33**
